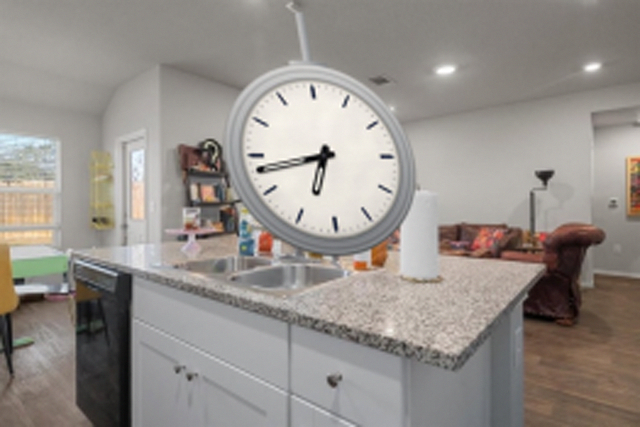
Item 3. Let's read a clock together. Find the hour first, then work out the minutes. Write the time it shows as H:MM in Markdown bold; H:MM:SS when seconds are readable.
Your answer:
**6:43**
